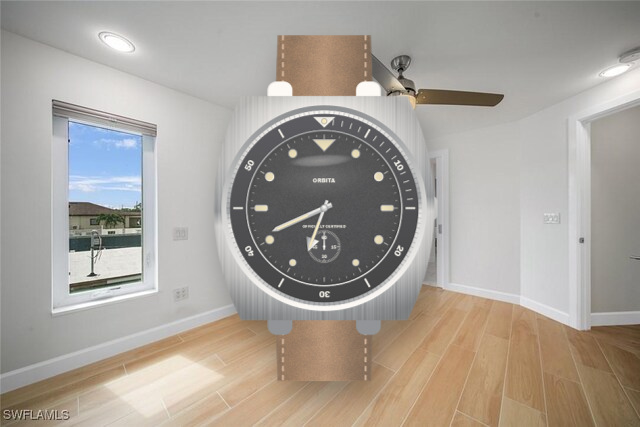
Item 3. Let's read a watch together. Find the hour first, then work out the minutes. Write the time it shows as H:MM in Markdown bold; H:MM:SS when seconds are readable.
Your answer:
**6:41**
